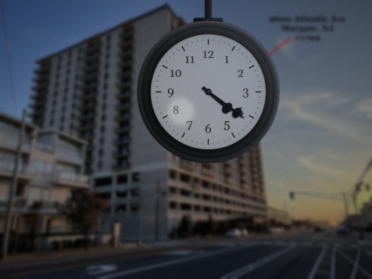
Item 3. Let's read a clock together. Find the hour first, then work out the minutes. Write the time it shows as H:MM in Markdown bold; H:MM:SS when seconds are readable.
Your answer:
**4:21**
